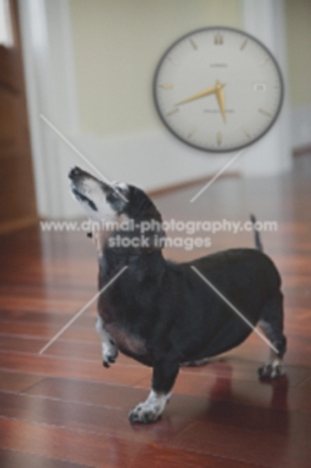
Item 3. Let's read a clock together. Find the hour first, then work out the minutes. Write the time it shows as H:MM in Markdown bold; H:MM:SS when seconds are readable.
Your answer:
**5:41**
